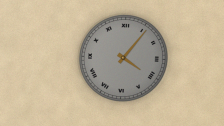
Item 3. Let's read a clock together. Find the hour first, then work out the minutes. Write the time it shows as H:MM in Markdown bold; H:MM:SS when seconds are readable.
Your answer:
**4:06**
